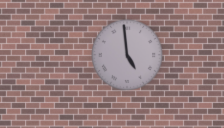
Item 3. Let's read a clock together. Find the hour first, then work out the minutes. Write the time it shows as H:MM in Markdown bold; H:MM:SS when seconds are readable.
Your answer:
**4:59**
